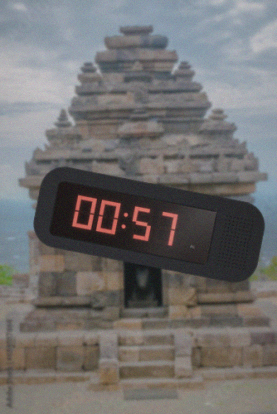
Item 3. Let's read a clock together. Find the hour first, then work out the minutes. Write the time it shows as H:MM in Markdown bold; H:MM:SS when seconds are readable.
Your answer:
**0:57**
